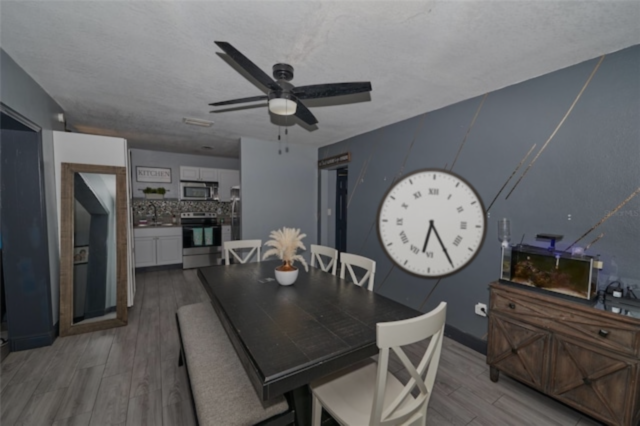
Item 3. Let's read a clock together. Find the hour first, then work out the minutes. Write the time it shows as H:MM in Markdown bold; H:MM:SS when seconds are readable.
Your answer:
**6:25**
